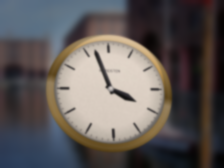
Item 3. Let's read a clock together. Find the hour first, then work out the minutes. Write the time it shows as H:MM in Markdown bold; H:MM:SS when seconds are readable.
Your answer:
**3:57**
